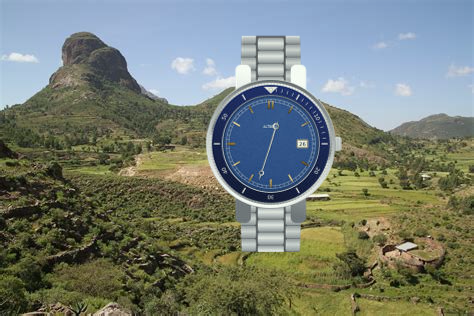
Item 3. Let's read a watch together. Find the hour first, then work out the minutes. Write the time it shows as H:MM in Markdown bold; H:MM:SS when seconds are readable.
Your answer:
**12:33**
